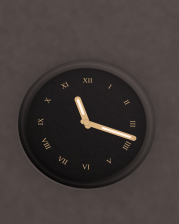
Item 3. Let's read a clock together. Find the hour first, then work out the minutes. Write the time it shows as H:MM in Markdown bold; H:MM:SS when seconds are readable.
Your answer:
**11:18**
